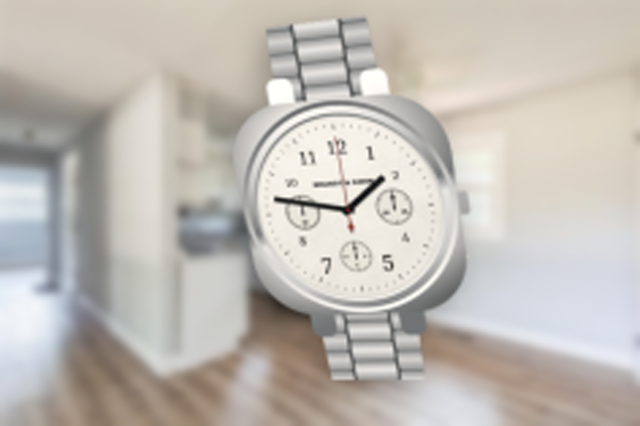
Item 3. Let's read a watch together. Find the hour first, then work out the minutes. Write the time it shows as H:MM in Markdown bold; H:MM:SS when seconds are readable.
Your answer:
**1:47**
